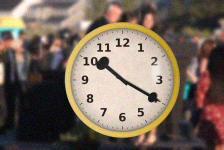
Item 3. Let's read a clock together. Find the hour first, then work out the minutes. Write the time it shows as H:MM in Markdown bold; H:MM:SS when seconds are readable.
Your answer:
**10:20**
